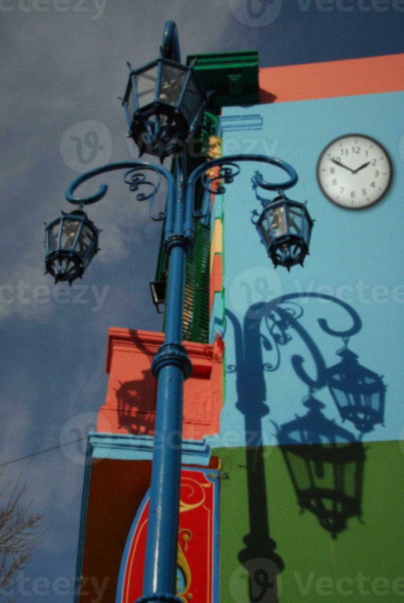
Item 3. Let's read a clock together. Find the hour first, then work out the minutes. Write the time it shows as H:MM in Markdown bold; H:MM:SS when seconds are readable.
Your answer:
**1:49**
